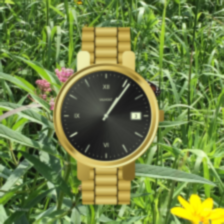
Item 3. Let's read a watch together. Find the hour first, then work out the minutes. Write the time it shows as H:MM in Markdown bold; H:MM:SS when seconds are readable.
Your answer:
**1:06**
